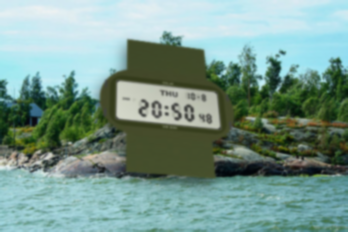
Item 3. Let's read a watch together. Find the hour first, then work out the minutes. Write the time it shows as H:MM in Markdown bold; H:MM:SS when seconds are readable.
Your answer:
**20:50**
